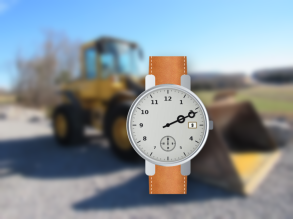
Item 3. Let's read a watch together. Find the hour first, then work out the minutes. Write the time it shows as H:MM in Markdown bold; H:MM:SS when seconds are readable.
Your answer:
**2:11**
